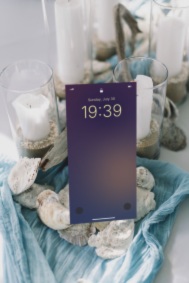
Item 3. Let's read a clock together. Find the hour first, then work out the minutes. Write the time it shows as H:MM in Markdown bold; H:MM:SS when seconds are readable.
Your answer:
**19:39**
